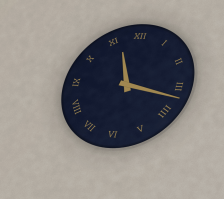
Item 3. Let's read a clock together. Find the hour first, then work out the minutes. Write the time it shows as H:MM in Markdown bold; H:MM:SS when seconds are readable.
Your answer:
**11:17**
